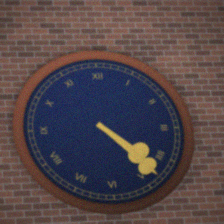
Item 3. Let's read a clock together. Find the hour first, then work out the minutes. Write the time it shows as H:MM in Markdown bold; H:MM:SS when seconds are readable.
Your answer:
**4:23**
